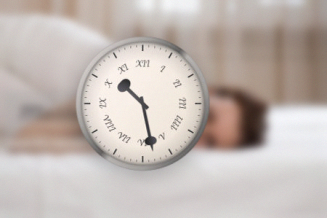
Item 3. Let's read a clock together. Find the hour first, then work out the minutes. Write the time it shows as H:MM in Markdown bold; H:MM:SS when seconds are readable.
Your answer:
**10:28**
